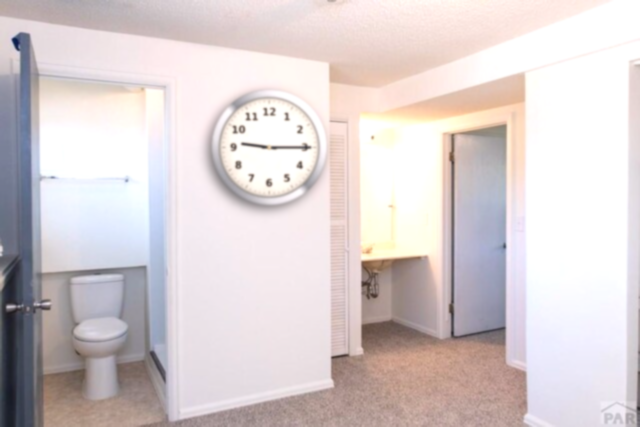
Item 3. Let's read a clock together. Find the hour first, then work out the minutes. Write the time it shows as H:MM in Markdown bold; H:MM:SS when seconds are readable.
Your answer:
**9:15**
